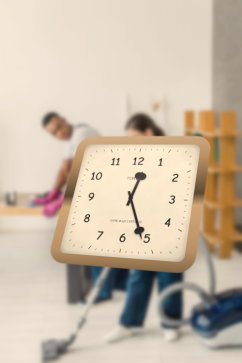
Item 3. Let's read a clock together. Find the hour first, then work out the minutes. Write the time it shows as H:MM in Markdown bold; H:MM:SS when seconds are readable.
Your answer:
**12:26**
